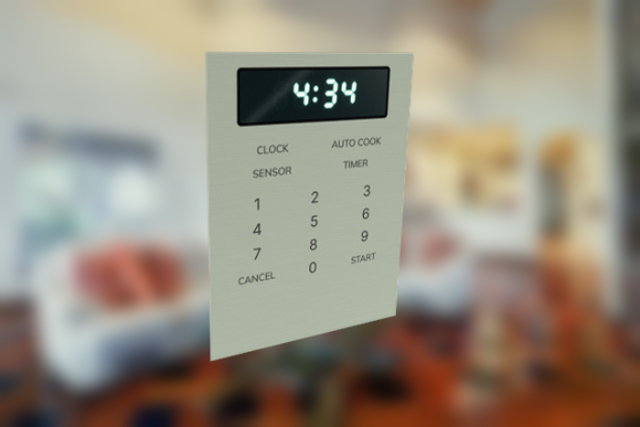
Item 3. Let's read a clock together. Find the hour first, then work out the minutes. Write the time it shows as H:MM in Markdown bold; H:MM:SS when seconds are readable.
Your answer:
**4:34**
